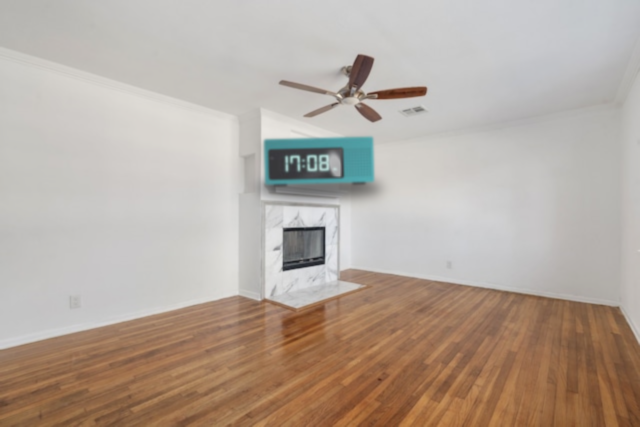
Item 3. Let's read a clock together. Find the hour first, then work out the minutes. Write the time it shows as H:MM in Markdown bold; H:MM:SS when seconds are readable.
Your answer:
**17:08**
